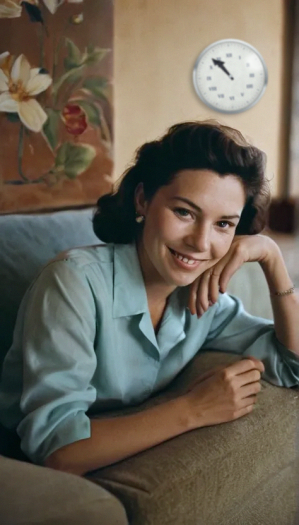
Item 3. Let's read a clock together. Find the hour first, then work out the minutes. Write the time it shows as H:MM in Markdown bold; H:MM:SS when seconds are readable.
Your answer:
**10:53**
